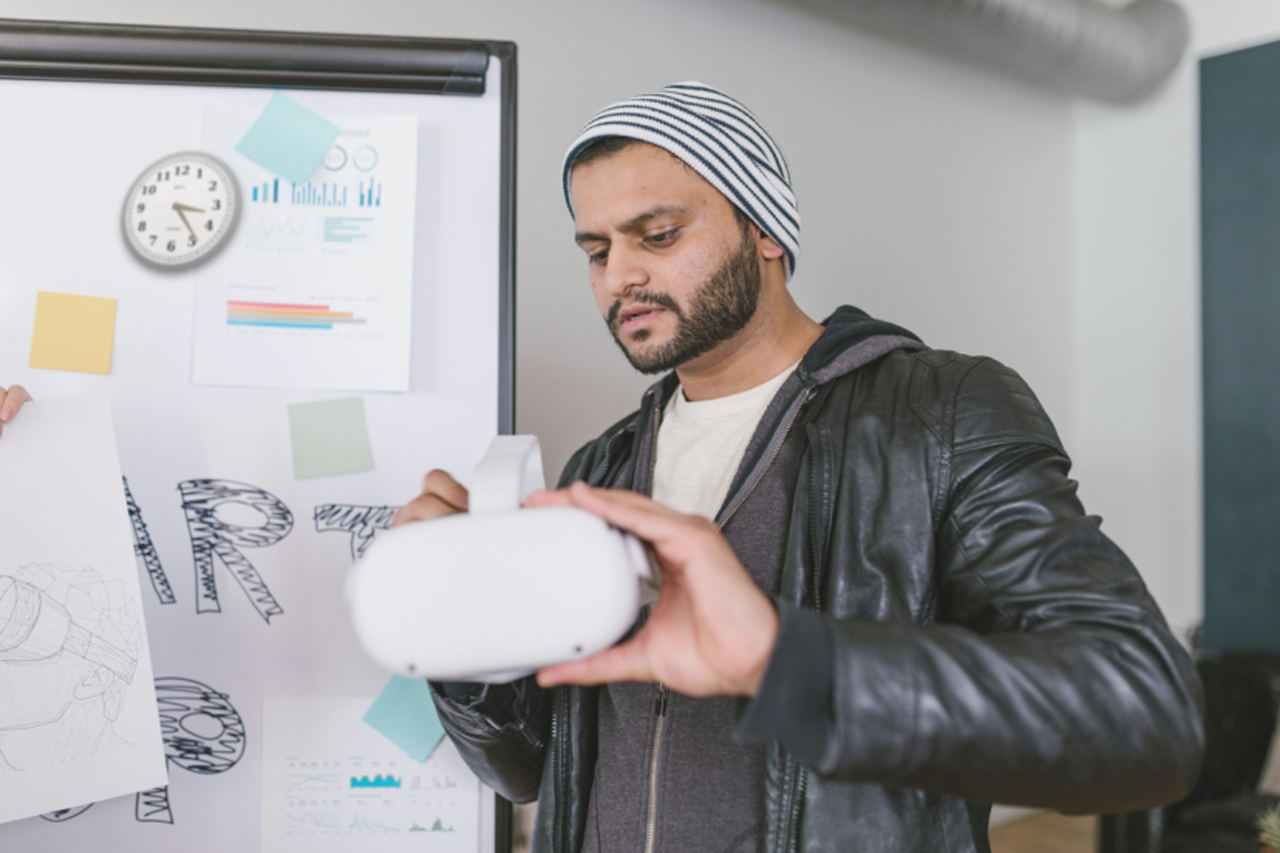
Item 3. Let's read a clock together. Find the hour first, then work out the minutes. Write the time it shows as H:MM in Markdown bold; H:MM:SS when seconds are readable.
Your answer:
**3:24**
